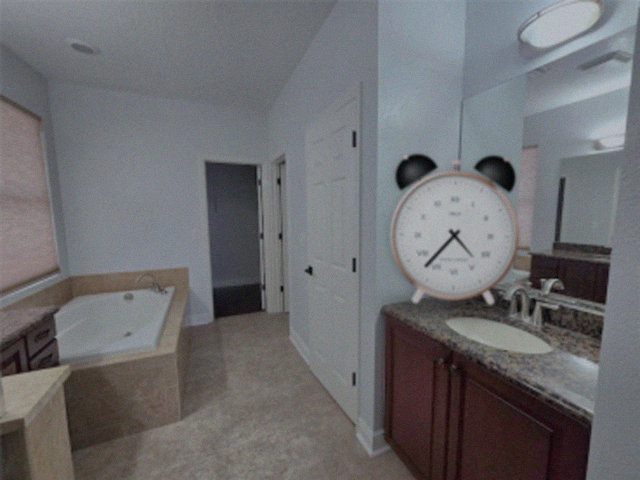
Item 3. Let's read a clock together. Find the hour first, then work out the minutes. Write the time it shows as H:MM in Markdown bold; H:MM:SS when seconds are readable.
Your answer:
**4:37**
